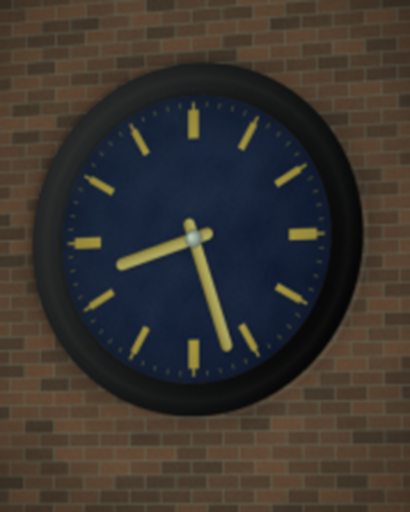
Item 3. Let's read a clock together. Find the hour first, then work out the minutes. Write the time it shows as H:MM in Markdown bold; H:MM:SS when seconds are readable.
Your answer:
**8:27**
